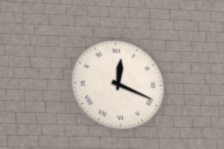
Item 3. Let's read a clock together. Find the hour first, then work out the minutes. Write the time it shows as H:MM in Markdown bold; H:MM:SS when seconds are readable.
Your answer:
**12:19**
